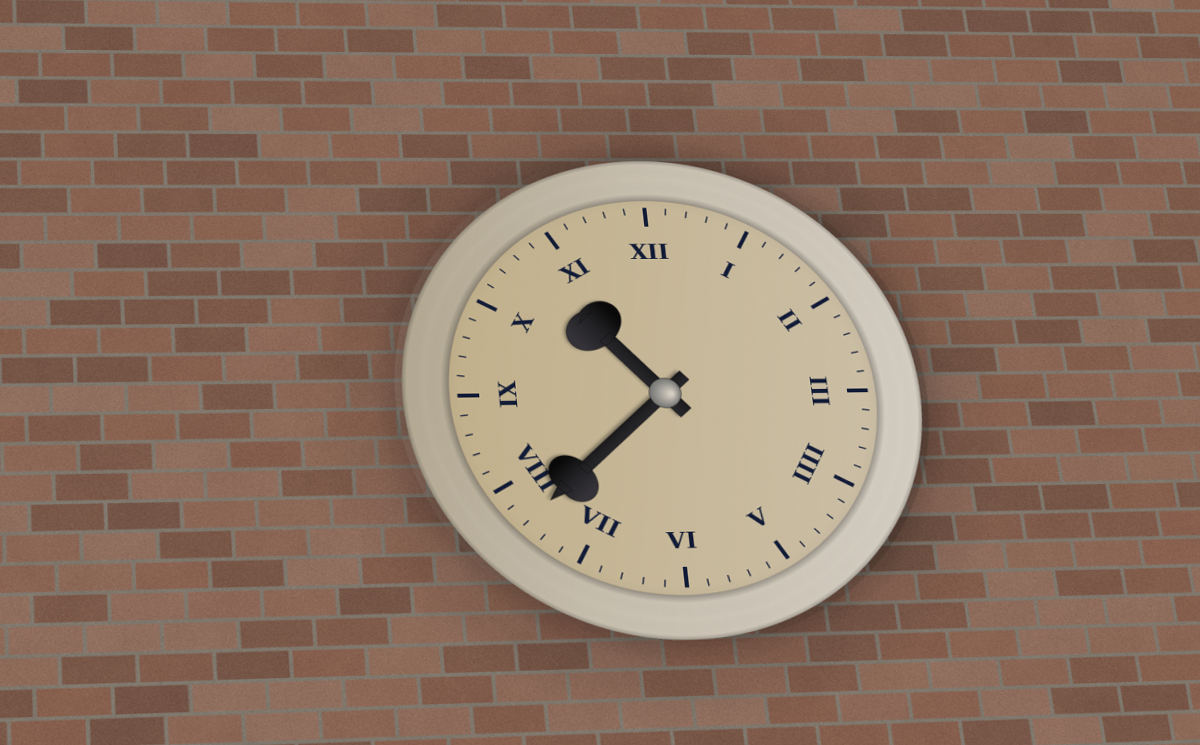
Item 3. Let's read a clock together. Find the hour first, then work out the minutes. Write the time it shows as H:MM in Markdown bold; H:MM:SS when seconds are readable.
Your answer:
**10:38**
